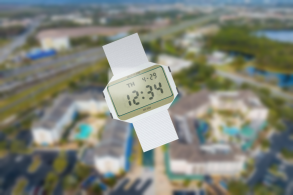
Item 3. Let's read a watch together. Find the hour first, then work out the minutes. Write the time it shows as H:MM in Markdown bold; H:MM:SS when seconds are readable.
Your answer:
**12:34**
